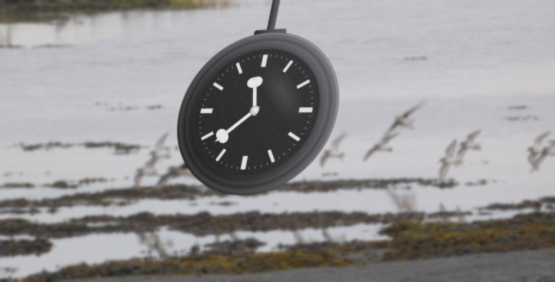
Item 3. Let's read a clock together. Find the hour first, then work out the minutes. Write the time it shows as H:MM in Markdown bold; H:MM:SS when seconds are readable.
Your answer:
**11:38**
